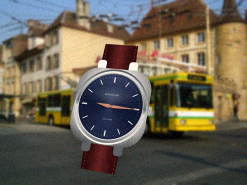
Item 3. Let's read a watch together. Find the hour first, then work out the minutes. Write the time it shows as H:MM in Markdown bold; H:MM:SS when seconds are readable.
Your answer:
**9:15**
